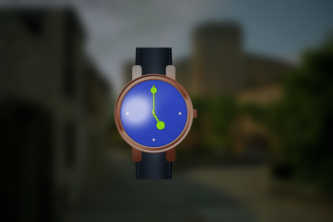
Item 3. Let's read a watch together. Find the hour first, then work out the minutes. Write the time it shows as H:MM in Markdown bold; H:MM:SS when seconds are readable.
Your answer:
**5:00**
